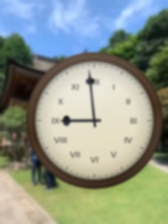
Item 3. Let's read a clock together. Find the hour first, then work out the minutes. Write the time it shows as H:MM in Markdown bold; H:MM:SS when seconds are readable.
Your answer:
**8:59**
